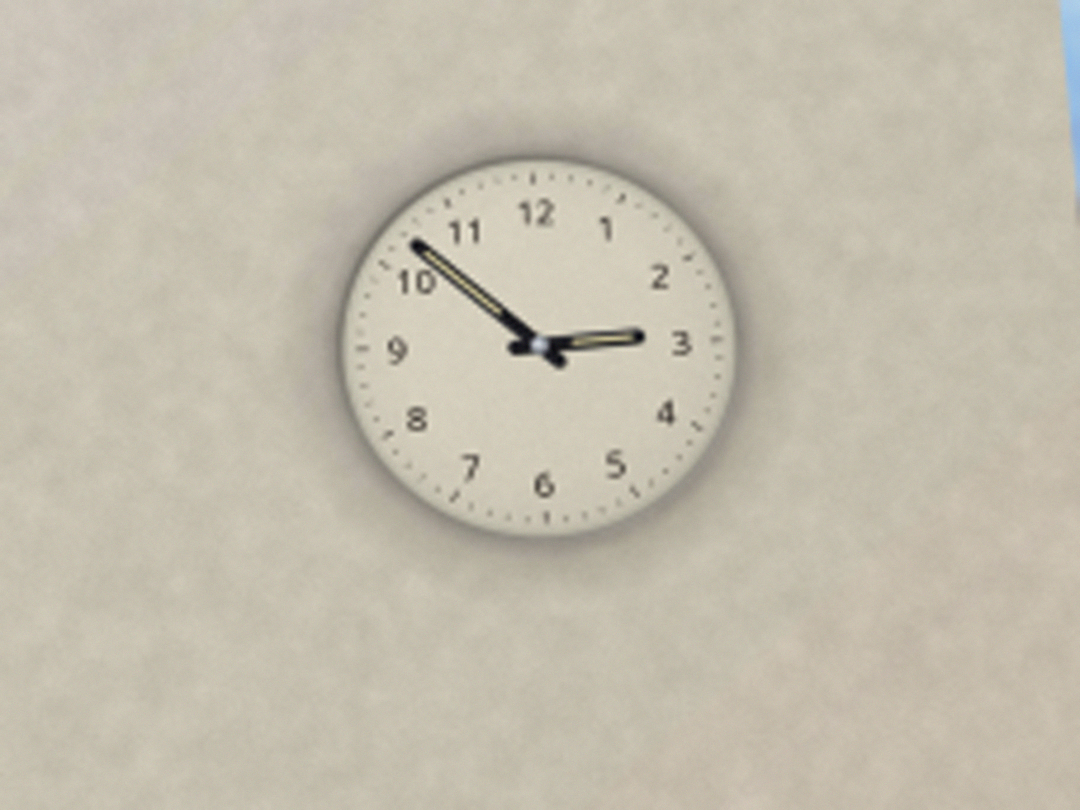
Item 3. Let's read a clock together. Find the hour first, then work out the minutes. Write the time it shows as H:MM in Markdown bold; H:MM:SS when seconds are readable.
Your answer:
**2:52**
